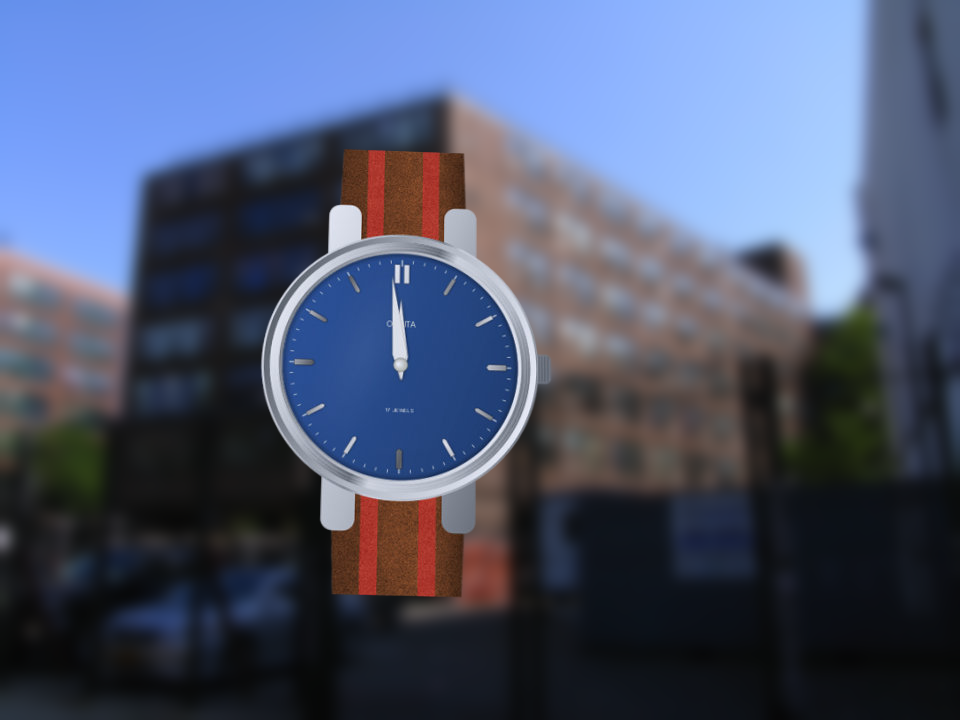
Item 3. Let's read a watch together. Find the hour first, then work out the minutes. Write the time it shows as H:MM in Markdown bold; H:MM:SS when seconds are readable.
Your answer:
**11:59**
